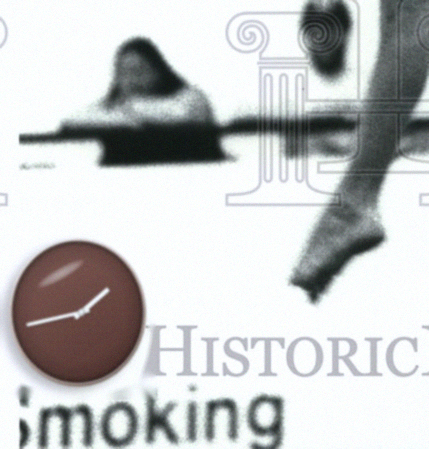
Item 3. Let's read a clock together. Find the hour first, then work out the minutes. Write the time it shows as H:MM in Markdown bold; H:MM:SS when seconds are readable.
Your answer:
**1:43**
